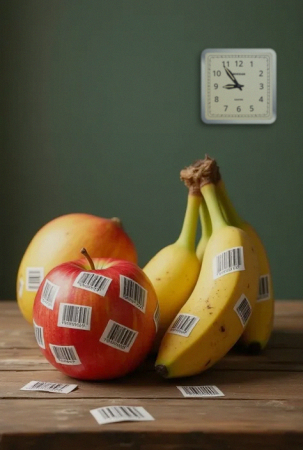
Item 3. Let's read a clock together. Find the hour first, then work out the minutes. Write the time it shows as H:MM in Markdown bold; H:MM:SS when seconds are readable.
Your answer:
**8:54**
